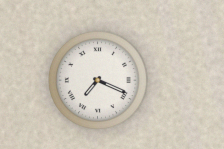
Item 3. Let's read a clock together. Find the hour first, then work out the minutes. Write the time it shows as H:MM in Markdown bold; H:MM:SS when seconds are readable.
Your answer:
**7:19**
